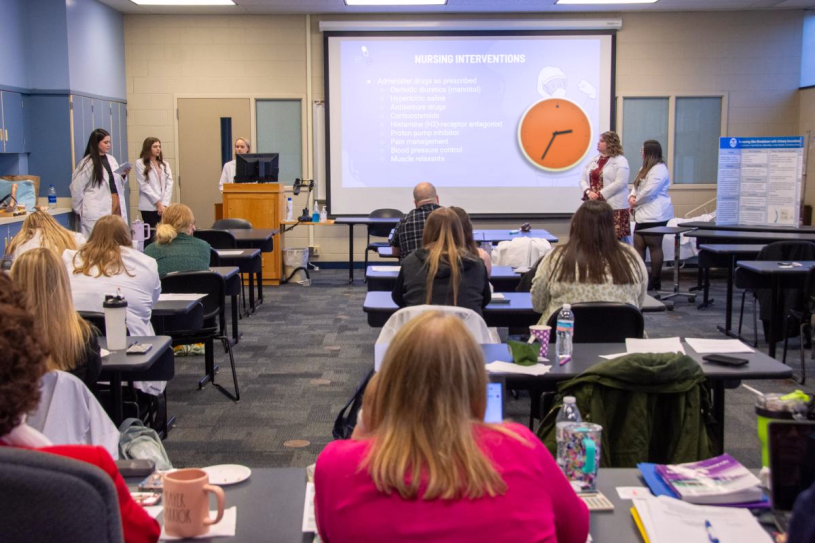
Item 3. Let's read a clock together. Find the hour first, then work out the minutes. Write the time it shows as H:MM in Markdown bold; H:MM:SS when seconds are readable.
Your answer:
**2:34**
